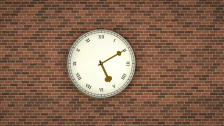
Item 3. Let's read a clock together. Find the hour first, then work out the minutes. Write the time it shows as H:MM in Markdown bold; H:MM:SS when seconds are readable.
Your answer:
**5:10**
